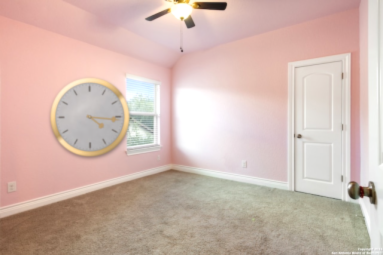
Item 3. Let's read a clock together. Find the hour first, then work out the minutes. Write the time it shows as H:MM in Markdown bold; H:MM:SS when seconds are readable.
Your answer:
**4:16**
